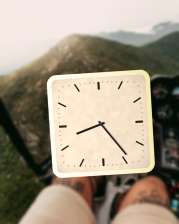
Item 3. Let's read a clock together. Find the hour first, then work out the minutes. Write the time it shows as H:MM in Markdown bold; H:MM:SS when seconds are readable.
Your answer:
**8:24**
